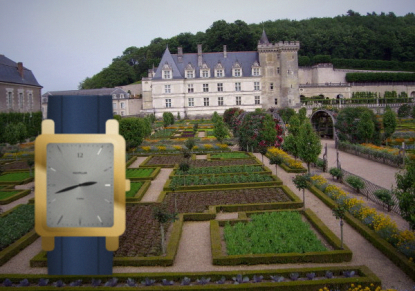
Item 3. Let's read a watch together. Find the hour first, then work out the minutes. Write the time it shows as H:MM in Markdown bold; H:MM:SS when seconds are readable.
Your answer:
**2:42**
